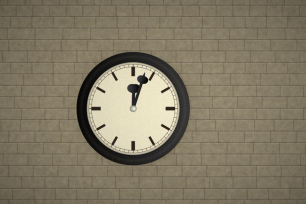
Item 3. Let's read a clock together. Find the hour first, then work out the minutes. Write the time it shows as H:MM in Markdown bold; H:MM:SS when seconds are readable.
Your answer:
**12:03**
